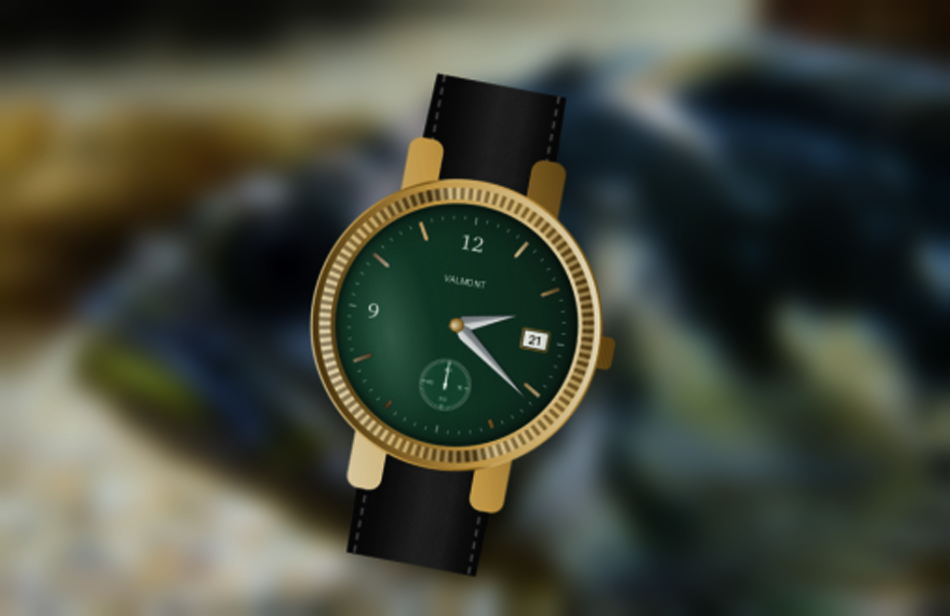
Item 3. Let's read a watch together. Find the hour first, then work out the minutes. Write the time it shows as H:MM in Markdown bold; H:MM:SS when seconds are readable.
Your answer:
**2:21**
